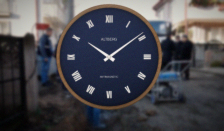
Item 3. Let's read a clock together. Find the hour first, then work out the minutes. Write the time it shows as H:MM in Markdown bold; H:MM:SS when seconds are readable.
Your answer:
**10:09**
